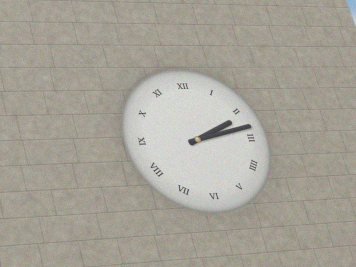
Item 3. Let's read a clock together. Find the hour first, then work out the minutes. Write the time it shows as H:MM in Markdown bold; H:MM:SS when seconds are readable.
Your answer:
**2:13**
